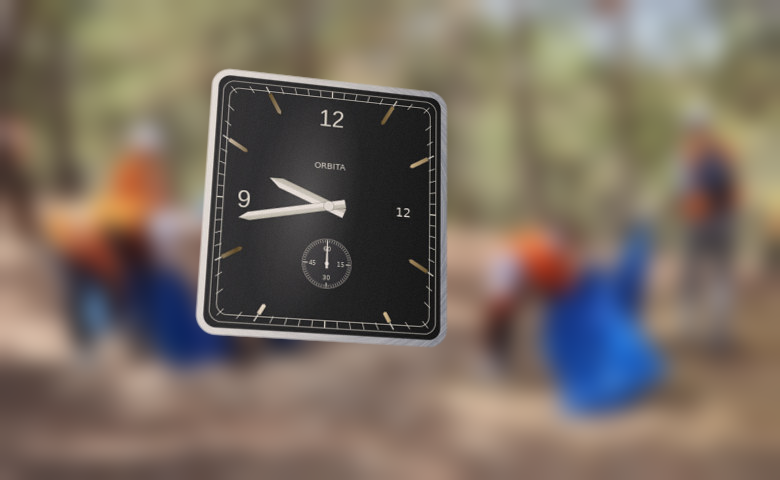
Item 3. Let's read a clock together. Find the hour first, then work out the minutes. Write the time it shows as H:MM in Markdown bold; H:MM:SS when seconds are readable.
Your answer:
**9:43**
